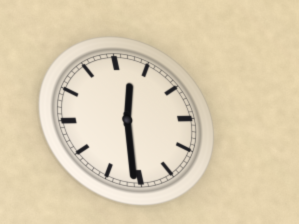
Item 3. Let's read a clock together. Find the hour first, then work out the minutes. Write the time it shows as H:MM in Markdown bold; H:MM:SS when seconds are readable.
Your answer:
**12:31**
